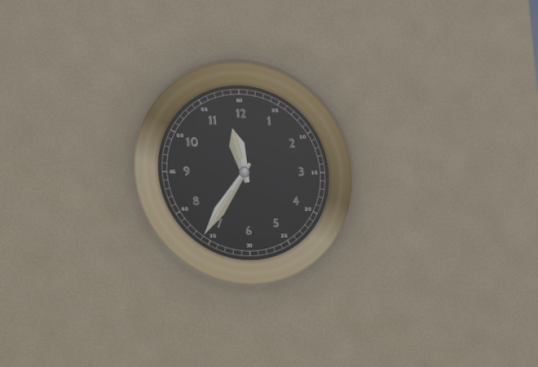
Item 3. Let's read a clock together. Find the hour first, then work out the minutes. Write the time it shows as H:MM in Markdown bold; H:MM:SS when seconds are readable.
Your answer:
**11:36**
